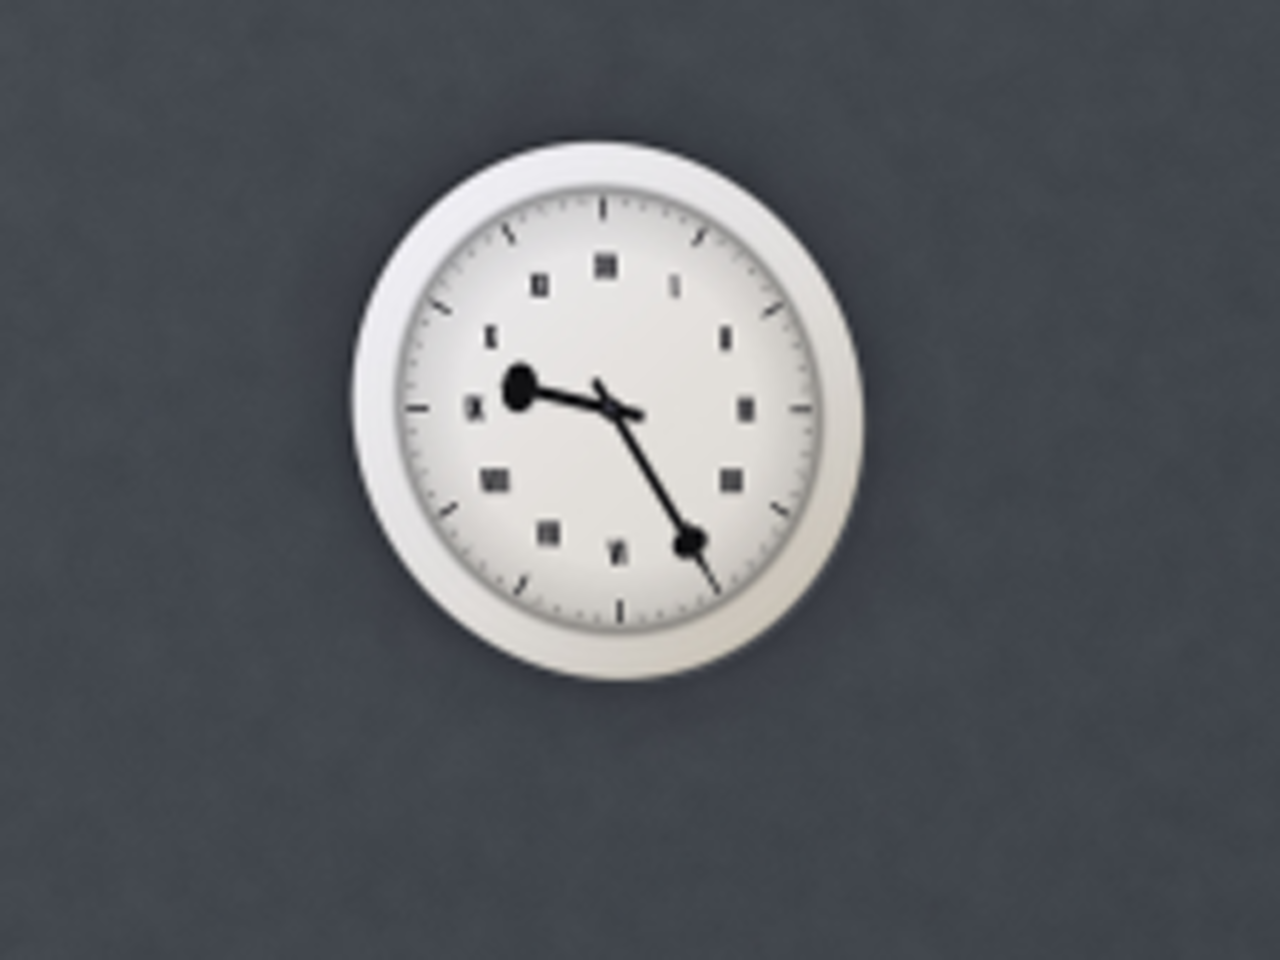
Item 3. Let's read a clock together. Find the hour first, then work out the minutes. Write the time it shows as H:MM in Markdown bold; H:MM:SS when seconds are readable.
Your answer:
**9:25**
